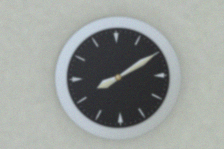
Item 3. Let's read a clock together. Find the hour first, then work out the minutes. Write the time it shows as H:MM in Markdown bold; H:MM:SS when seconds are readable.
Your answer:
**8:10**
